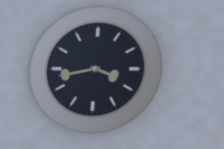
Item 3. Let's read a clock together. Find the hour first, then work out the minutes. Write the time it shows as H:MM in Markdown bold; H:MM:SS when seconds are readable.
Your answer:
**3:43**
